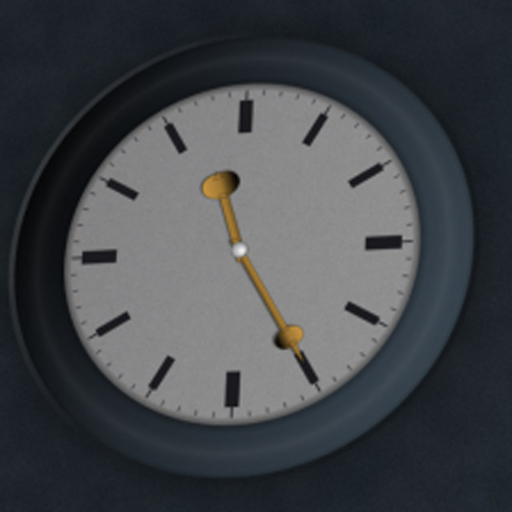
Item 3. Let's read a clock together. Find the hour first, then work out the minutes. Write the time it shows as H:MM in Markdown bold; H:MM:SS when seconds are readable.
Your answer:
**11:25**
